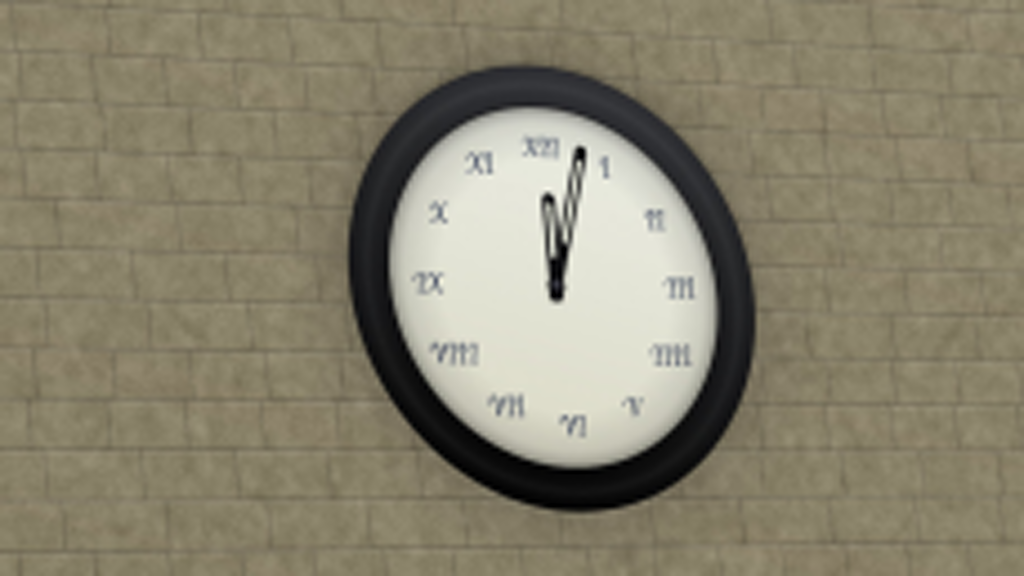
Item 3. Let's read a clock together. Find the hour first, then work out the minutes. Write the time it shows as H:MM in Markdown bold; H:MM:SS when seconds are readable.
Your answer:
**12:03**
